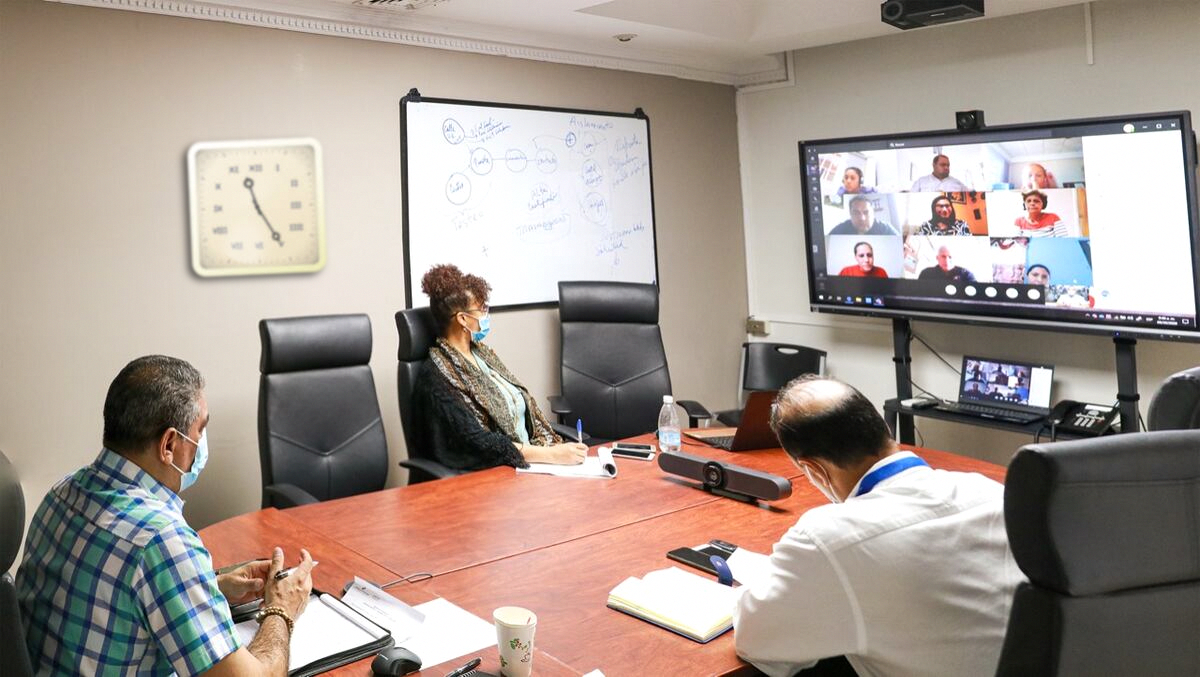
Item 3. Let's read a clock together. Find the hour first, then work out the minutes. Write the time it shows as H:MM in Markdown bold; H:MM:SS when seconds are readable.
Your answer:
**11:25**
